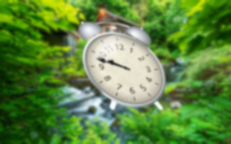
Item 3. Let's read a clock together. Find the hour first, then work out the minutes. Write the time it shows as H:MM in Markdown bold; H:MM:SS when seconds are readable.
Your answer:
**9:48**
